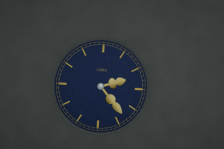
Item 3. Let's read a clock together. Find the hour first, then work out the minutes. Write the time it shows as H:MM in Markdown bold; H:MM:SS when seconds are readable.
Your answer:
**2:23**
